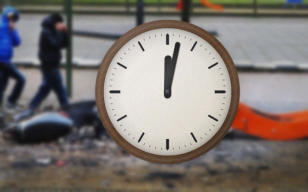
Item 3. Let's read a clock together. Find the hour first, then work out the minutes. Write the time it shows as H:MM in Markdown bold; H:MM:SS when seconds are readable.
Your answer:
**12:02**
